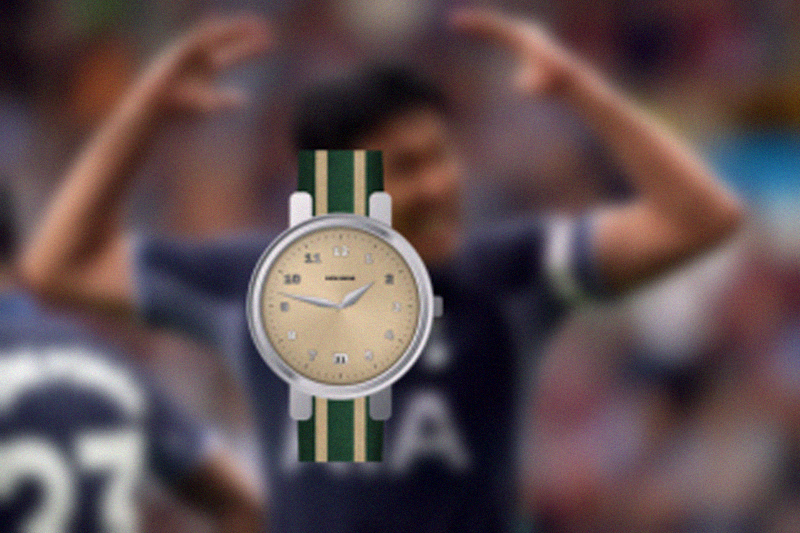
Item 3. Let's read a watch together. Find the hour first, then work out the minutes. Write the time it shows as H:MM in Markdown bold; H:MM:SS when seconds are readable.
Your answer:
**1:47**
